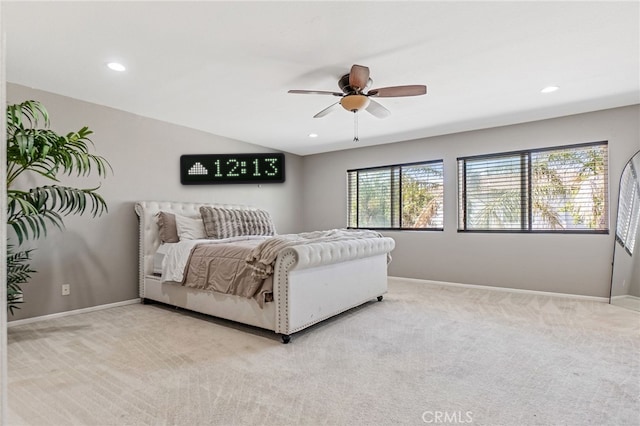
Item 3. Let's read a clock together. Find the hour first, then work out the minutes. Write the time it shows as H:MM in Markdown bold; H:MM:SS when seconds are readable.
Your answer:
**12:13**
